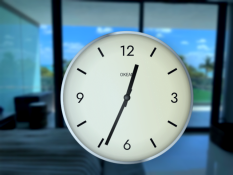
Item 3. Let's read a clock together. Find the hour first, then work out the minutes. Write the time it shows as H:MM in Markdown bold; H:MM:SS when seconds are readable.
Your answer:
**12:34**
